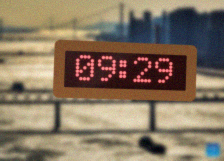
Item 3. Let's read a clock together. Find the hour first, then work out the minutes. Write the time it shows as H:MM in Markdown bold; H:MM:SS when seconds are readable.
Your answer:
**9:29**
